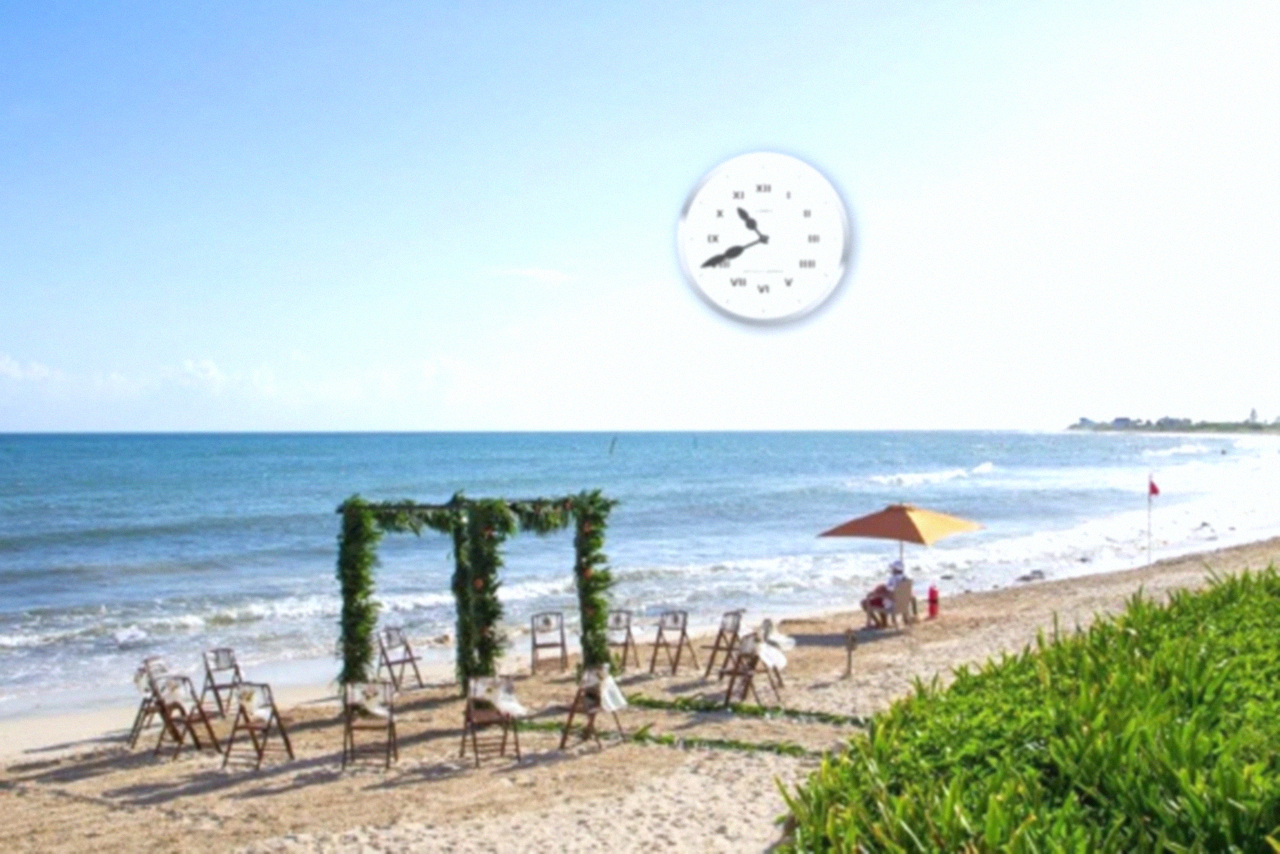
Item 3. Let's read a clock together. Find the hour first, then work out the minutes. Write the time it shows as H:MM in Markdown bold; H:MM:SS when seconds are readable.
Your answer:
**10:41**
